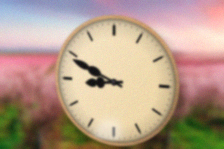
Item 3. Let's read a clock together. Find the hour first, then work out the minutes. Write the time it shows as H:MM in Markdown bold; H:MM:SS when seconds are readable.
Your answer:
**8:49**
